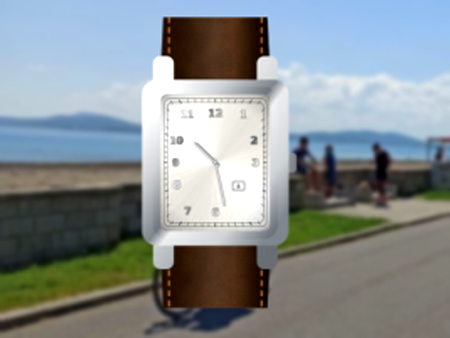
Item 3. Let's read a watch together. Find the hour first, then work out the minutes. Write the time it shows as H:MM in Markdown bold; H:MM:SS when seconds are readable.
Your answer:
**10:28**
